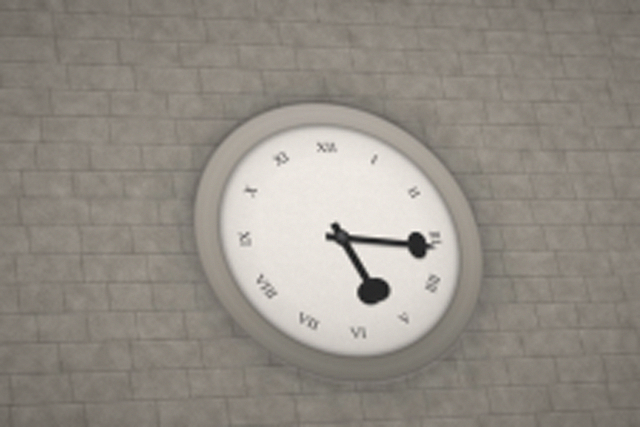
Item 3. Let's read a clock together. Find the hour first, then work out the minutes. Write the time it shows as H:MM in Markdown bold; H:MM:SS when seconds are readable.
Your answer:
**5:16**
